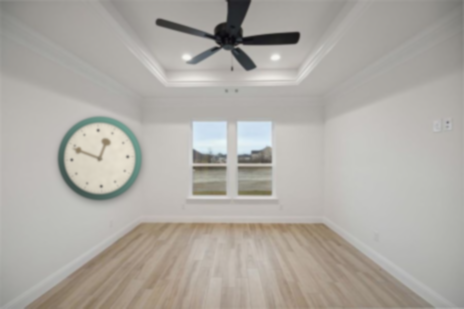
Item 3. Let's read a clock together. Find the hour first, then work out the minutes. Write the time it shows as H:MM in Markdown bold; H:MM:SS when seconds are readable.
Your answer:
**12:49**
